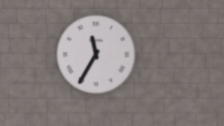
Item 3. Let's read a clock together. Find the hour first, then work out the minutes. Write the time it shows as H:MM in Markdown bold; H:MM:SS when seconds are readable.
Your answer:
**11:35**
